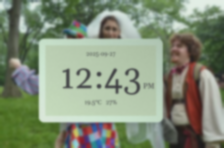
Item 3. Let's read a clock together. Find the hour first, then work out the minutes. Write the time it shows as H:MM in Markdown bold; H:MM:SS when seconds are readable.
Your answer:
**12:43**
